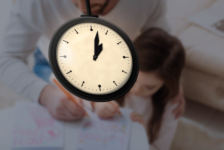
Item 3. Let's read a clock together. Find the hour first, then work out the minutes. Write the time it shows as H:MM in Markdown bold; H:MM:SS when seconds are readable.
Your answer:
**1:02**
